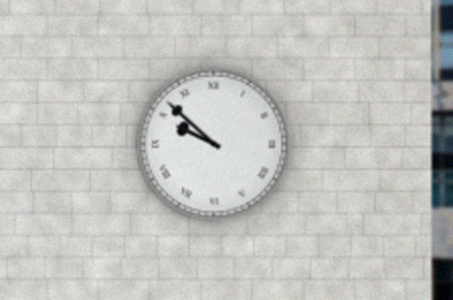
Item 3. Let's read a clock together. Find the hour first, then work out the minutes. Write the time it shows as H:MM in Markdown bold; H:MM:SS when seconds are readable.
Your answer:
**9:52**
